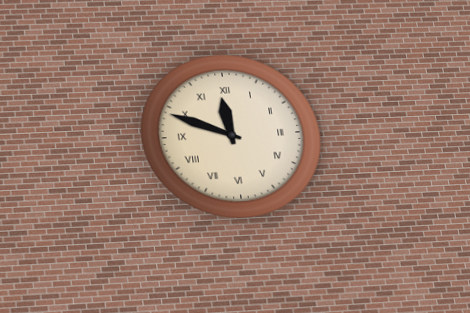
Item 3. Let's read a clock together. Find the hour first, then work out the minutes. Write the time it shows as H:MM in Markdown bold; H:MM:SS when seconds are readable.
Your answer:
**11:49**
